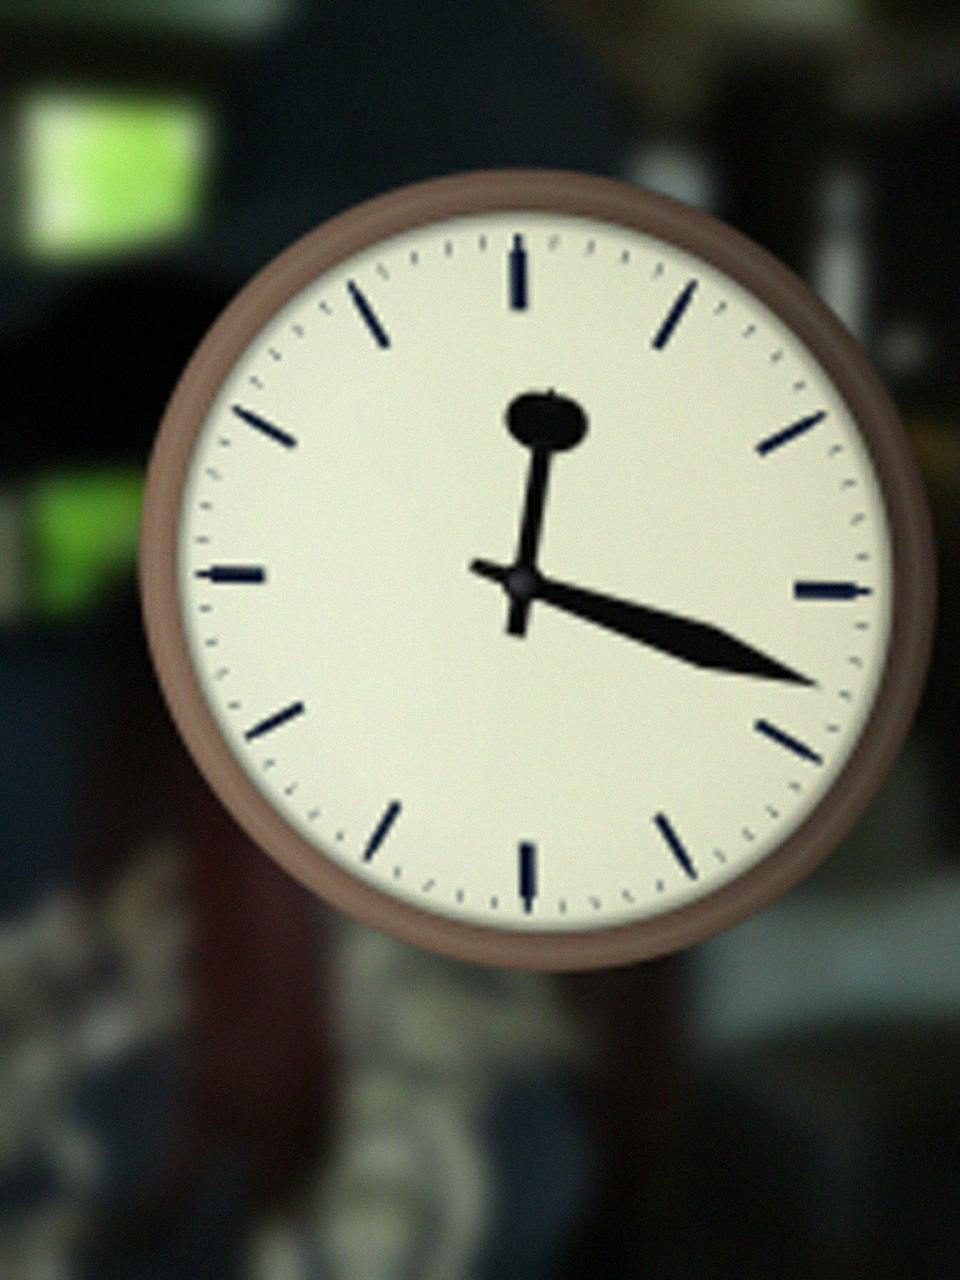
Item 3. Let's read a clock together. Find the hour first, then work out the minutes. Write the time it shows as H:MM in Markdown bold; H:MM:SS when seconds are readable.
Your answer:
**12:18**
